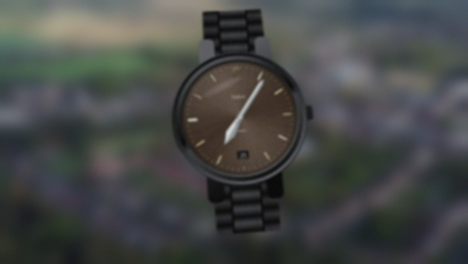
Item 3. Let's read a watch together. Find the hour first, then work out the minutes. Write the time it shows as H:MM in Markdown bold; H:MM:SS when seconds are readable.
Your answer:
**7:06**
